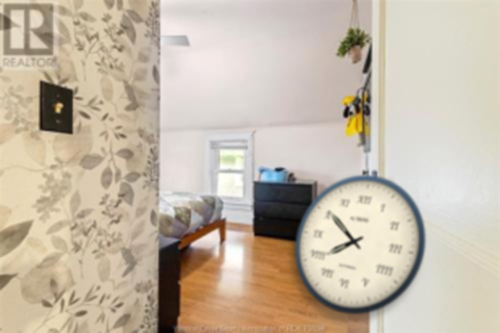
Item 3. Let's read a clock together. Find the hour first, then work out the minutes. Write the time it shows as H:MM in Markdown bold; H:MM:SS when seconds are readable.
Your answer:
**7:51**
